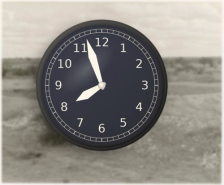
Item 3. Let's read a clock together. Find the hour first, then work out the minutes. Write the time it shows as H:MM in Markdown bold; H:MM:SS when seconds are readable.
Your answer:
**7:57**
